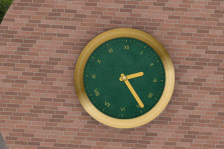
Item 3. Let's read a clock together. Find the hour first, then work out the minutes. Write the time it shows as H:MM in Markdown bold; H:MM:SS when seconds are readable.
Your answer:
**2:24**
